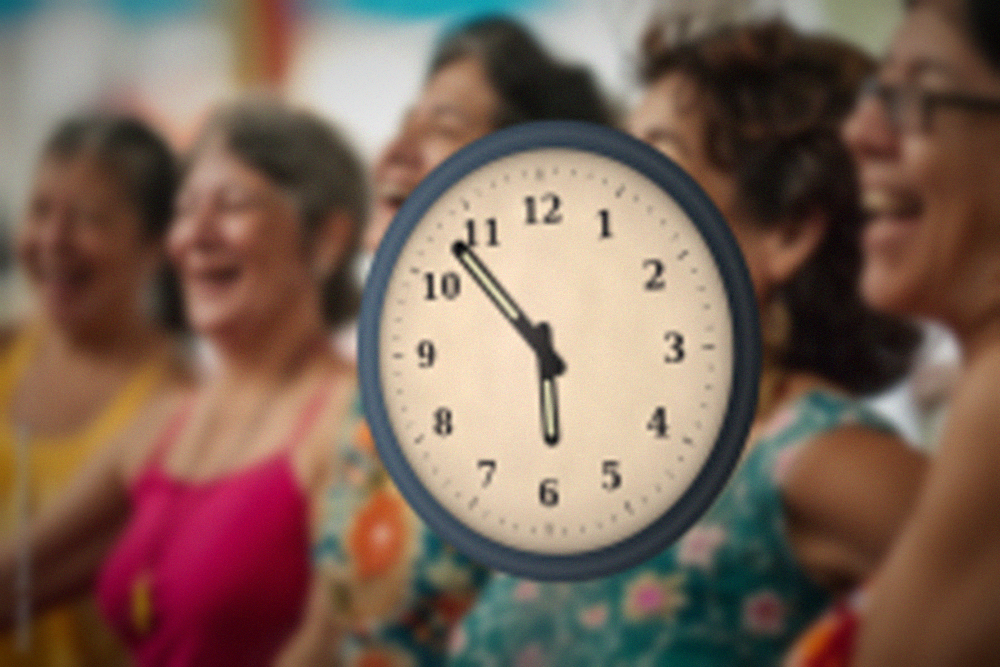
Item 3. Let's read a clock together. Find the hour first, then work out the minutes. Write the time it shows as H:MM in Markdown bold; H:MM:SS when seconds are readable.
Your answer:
**5:53**
